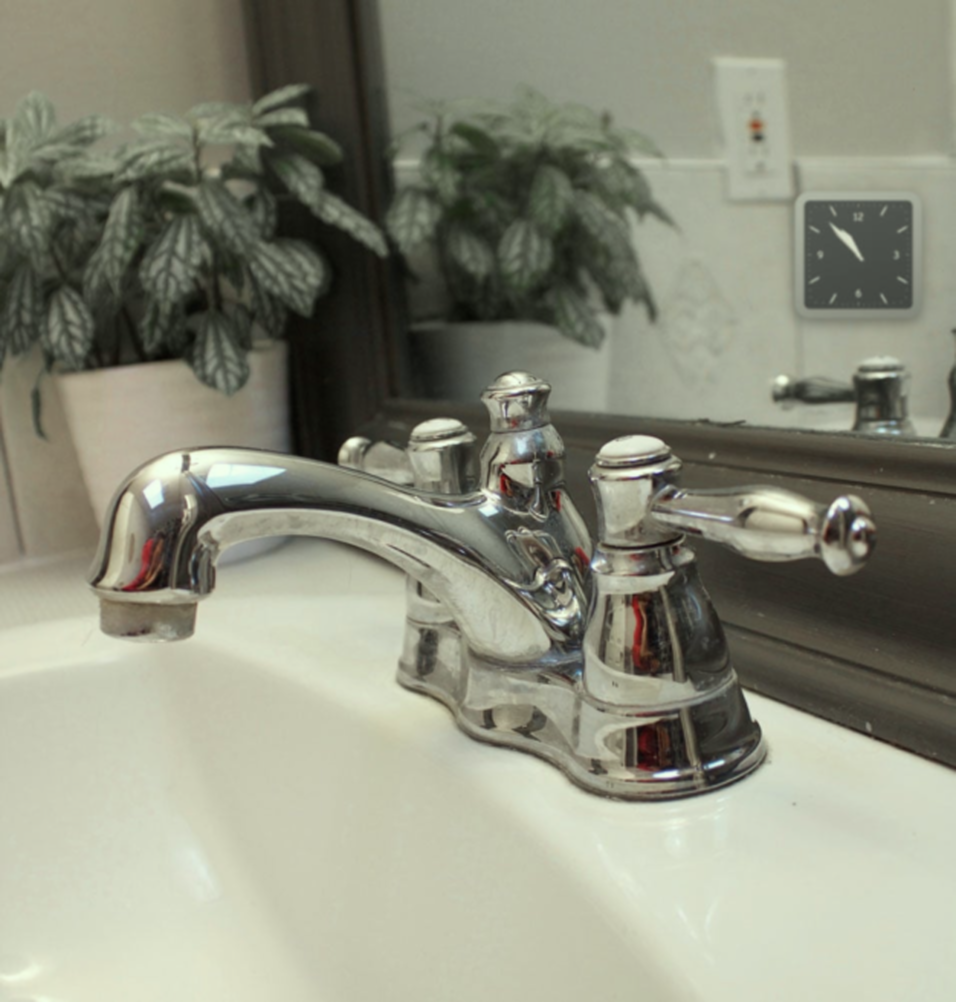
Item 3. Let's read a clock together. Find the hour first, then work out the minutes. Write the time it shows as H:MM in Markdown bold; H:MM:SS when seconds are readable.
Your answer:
**10:53**
